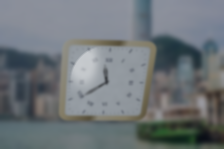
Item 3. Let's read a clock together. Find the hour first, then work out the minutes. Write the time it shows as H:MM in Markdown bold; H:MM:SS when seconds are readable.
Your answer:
**11:39**
